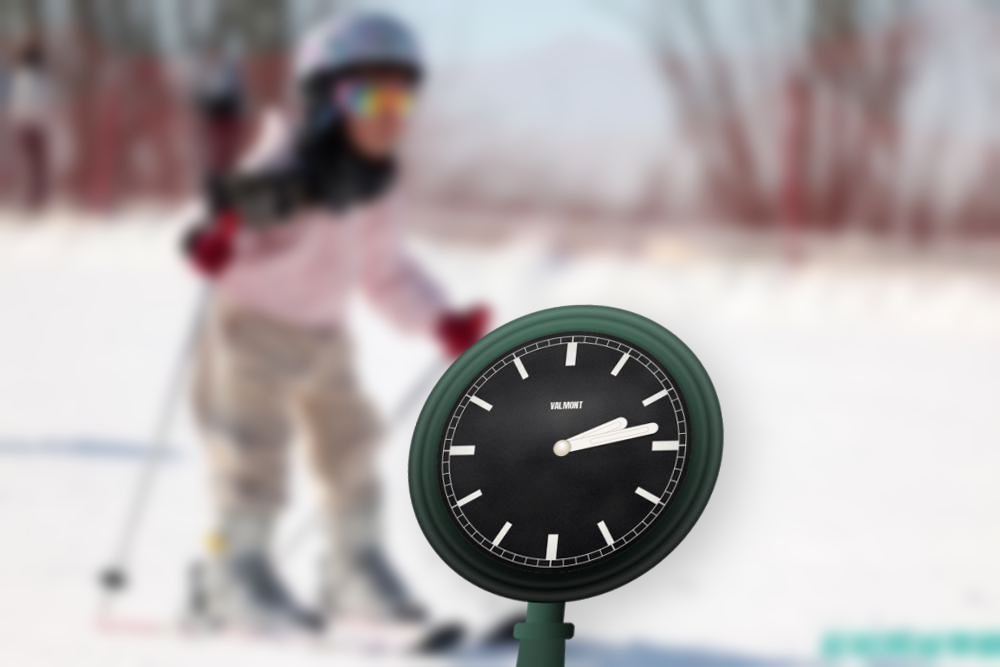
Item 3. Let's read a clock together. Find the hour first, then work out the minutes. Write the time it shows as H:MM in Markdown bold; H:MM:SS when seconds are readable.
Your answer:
**2:13**
